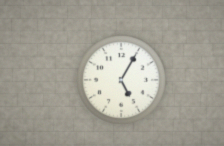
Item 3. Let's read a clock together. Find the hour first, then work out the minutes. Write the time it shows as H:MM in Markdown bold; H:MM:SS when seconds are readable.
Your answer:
**5:05**
